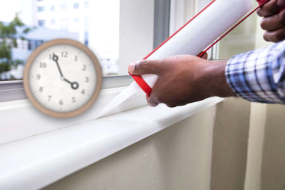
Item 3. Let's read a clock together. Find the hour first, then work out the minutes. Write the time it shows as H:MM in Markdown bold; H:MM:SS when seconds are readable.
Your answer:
**3:56**
